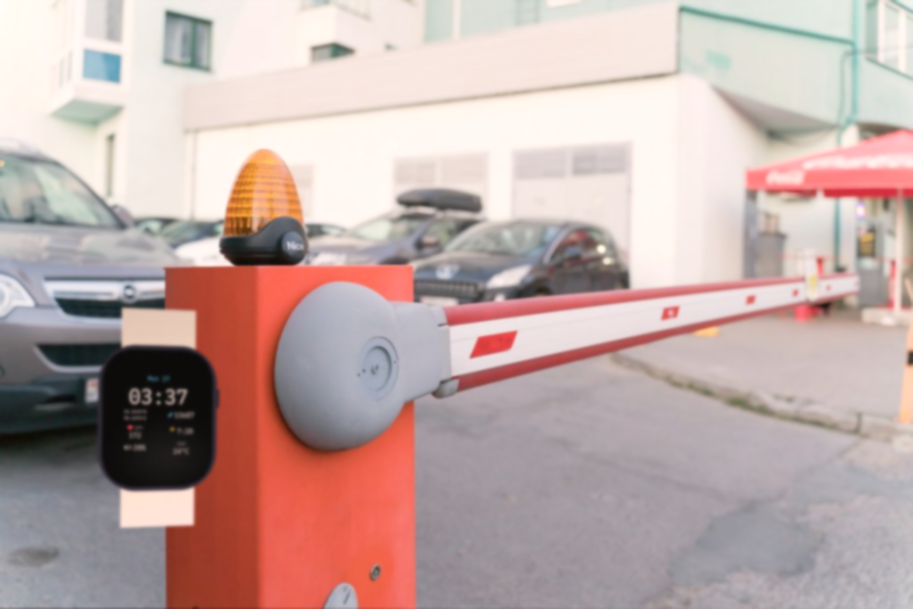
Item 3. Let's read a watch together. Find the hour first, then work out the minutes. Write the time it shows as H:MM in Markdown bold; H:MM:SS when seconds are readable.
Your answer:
**3:37**
